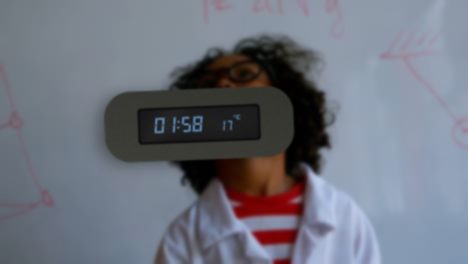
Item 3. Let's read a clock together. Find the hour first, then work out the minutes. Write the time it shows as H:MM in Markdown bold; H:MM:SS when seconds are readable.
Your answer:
**1:58**
